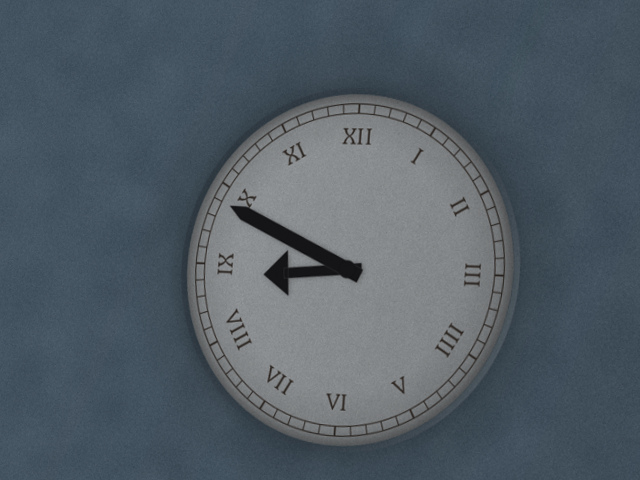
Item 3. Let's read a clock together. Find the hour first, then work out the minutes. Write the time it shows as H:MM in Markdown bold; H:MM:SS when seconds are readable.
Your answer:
**8:49**
